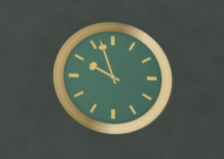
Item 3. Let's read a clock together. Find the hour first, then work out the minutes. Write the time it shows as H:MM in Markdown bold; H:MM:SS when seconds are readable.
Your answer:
**9:57**
